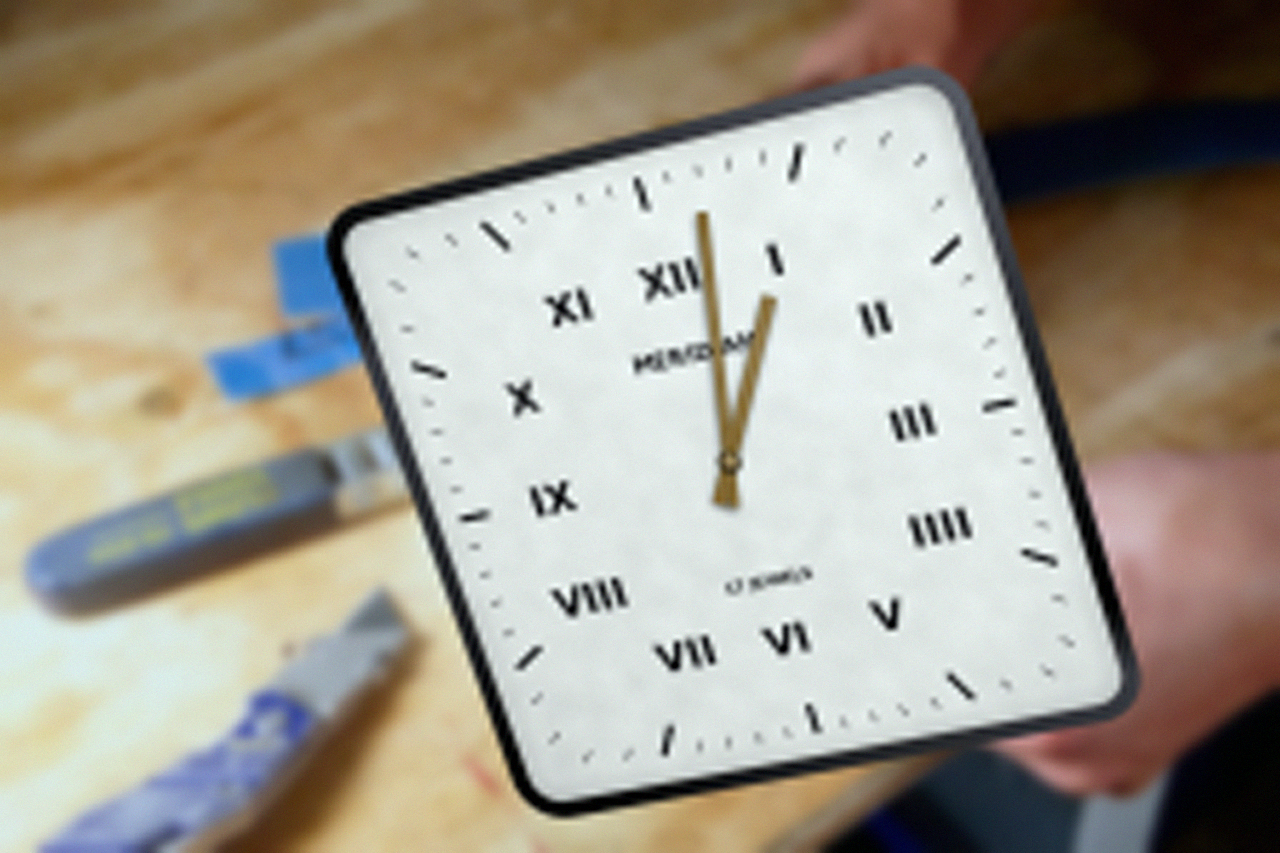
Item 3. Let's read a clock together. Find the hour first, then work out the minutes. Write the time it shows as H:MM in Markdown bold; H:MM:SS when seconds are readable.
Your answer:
**1:02**
